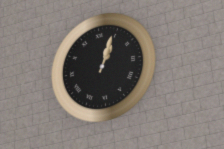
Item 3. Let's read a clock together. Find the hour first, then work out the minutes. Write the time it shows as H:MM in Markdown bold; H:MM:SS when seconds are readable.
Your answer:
**1:04**
